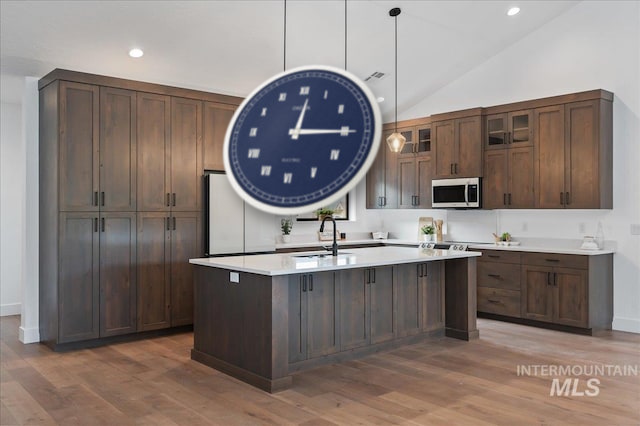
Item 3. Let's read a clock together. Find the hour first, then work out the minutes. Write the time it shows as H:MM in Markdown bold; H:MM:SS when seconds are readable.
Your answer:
**12:15**
